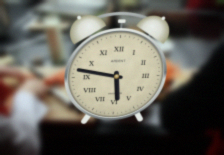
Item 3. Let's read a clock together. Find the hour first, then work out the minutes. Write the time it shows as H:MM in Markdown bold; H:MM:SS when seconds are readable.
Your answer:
**5:47**
